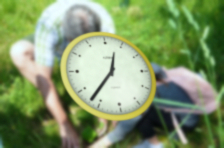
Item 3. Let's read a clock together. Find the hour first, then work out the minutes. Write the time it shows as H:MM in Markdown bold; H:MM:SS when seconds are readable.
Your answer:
**12:37**
